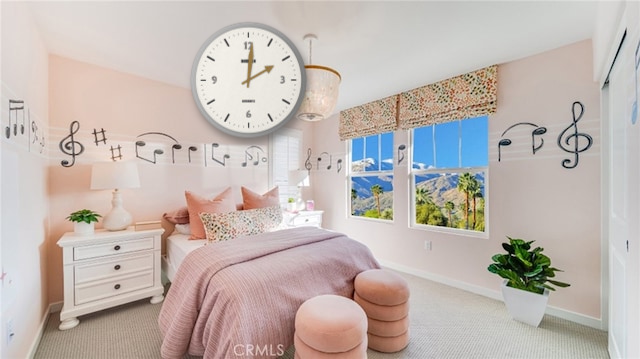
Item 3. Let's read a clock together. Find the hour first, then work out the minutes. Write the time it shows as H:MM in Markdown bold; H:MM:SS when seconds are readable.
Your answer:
**2:01**
